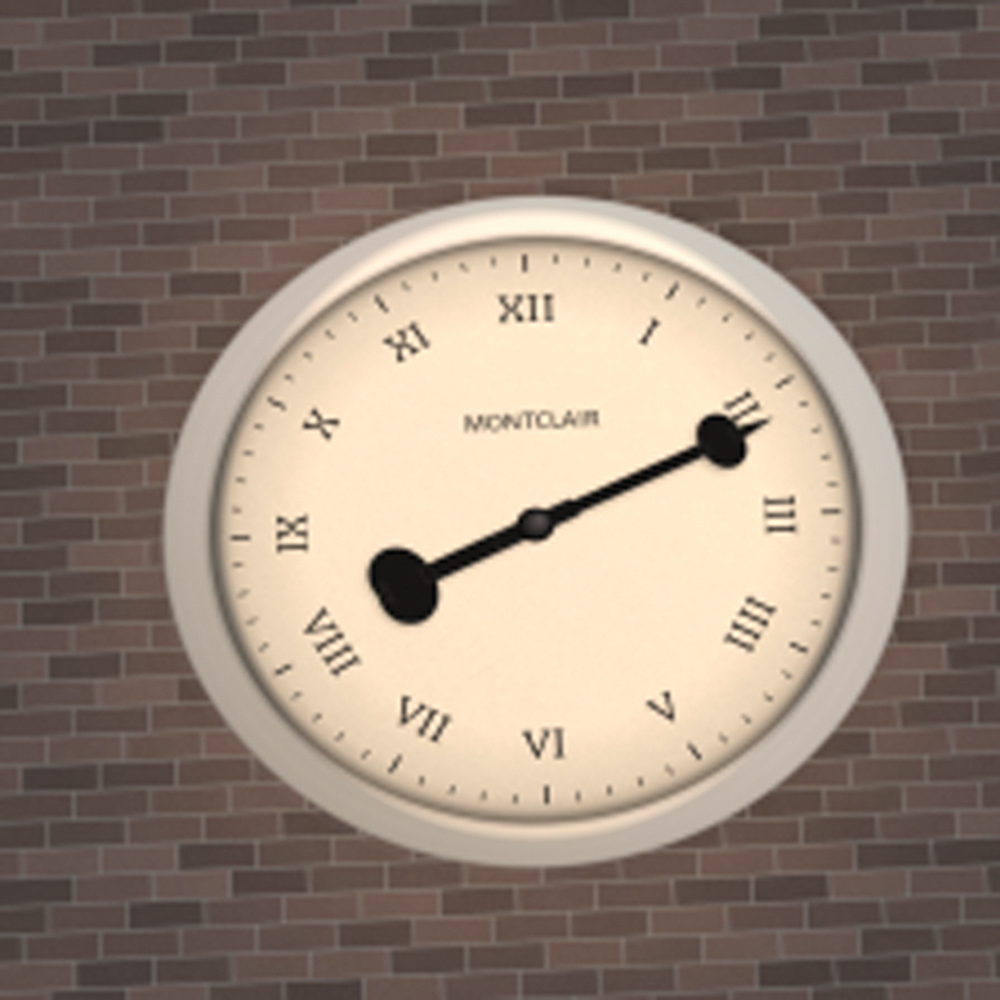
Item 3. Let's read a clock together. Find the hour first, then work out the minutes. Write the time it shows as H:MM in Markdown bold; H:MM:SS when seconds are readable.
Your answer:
**8:11**
